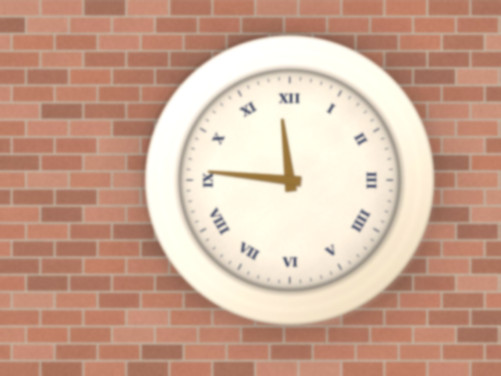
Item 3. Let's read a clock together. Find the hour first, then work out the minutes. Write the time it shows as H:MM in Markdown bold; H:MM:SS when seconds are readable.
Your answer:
**11:46**
